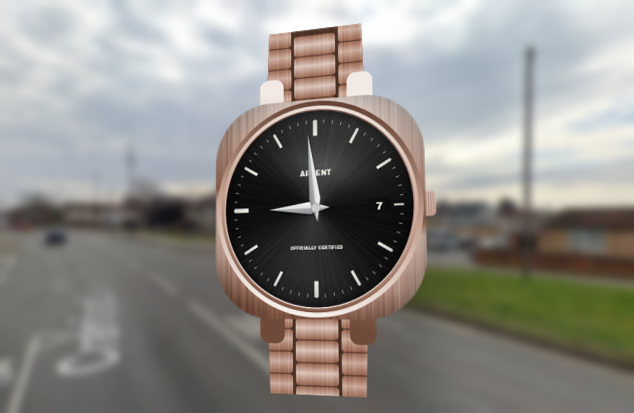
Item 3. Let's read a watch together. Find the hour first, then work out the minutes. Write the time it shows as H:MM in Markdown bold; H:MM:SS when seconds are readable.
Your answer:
**8:59**
